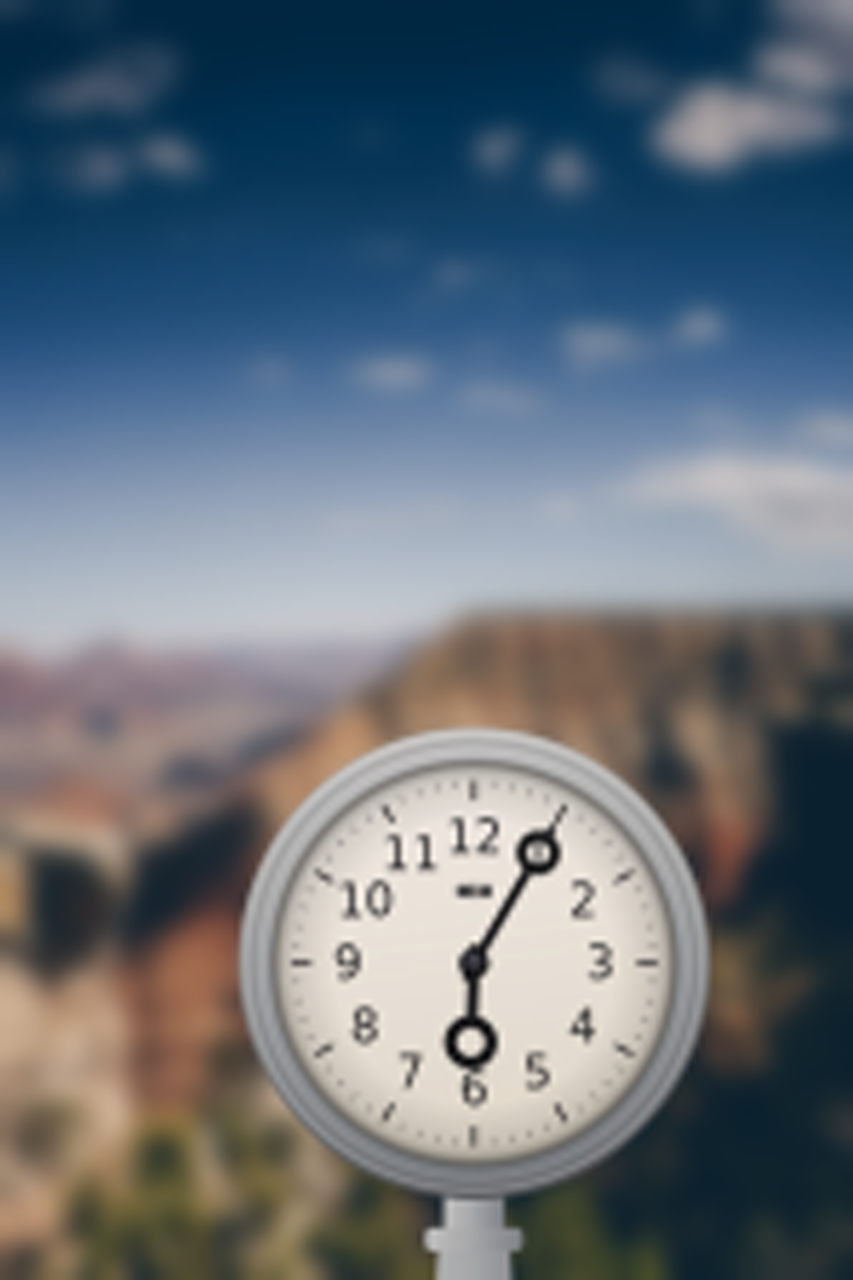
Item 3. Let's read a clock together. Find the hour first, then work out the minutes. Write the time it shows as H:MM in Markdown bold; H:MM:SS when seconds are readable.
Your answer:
**6:05**
